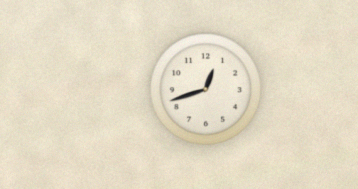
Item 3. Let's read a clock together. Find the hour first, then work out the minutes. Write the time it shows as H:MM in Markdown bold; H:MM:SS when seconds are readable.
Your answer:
**12:42**
